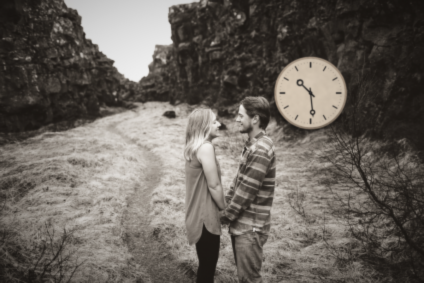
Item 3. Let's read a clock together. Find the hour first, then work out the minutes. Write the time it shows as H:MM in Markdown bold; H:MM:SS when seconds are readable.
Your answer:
**10:29**
